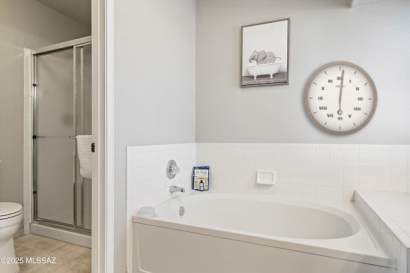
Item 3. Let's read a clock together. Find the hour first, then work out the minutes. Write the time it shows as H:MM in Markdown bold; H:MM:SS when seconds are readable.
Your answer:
**6:01**
